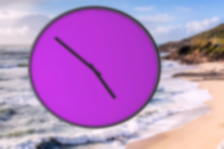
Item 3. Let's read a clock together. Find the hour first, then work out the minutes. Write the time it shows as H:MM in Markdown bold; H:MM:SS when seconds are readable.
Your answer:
**4:52**
